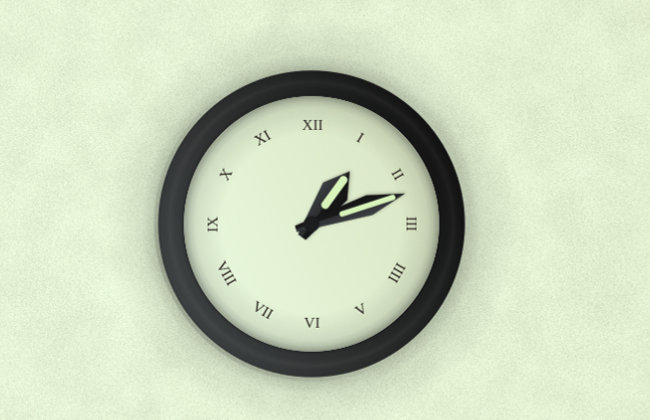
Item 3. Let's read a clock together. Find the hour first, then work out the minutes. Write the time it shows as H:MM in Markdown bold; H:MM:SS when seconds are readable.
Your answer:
**1:12**
